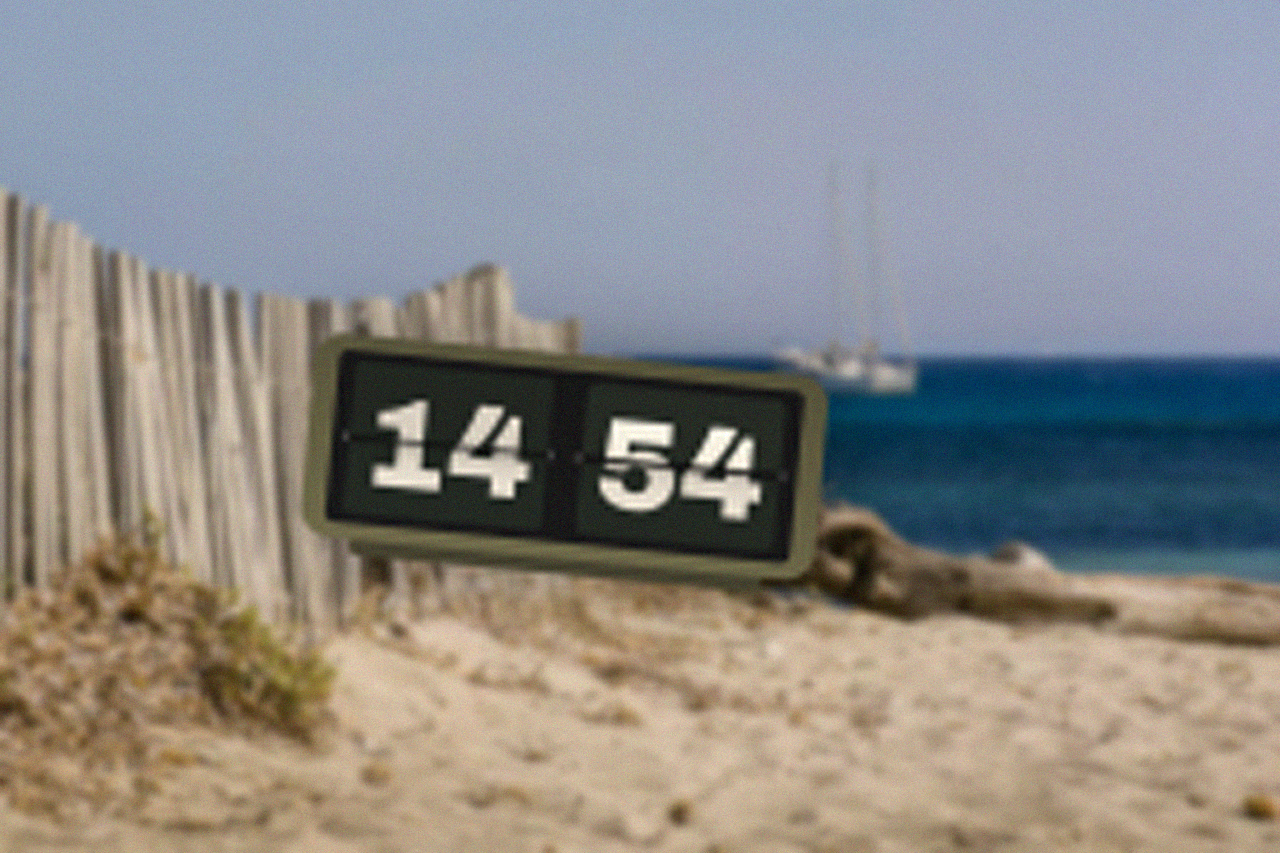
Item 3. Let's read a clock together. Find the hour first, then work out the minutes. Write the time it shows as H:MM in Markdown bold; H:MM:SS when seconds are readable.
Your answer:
**14:54**
